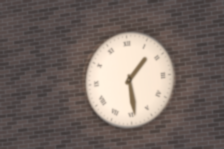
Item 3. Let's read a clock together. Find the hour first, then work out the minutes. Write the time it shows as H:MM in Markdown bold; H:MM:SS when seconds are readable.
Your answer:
**1:29**
